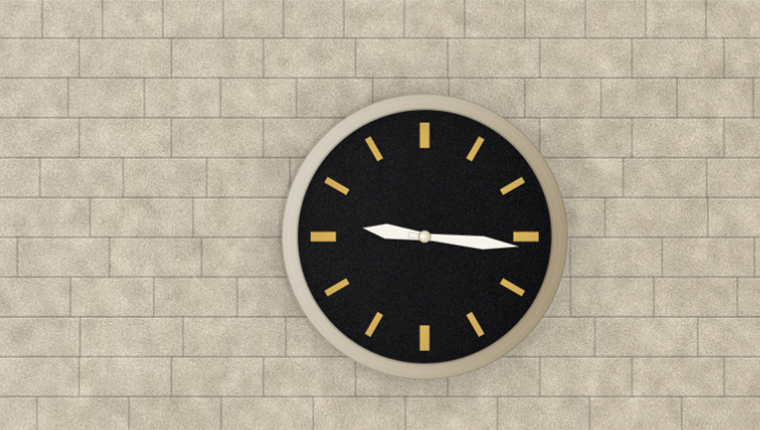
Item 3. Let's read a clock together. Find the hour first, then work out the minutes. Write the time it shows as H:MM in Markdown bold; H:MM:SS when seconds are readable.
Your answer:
**9:16**
